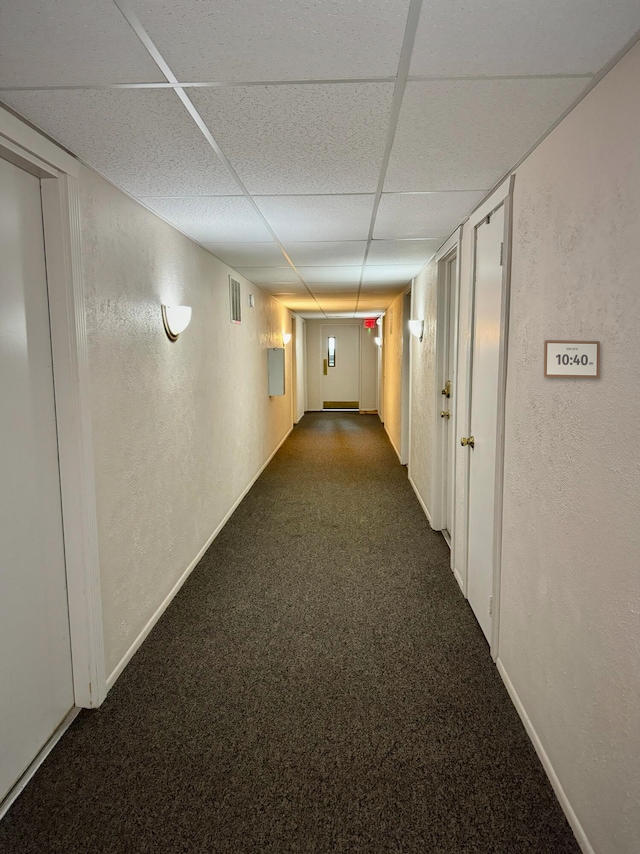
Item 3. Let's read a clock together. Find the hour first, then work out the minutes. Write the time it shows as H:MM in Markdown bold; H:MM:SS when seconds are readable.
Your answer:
**10:40**
